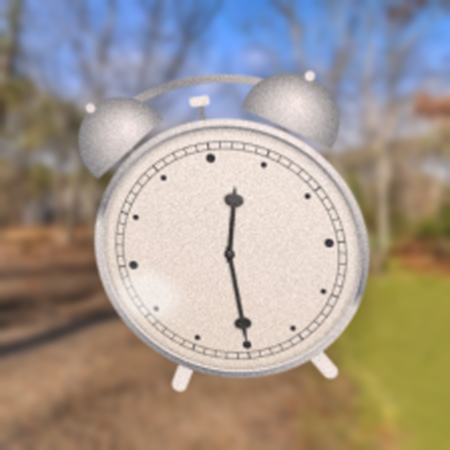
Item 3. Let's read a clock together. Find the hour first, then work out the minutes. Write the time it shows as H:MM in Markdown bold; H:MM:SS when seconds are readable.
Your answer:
**12:30**
